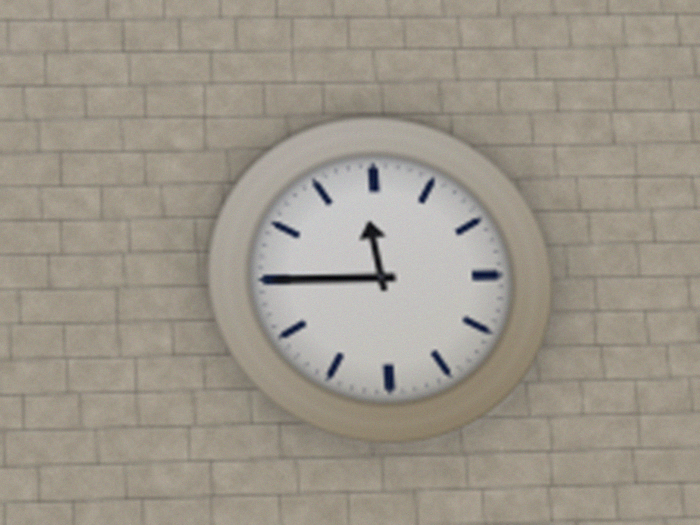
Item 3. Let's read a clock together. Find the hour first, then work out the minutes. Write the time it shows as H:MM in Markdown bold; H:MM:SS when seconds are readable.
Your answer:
**11:45**
